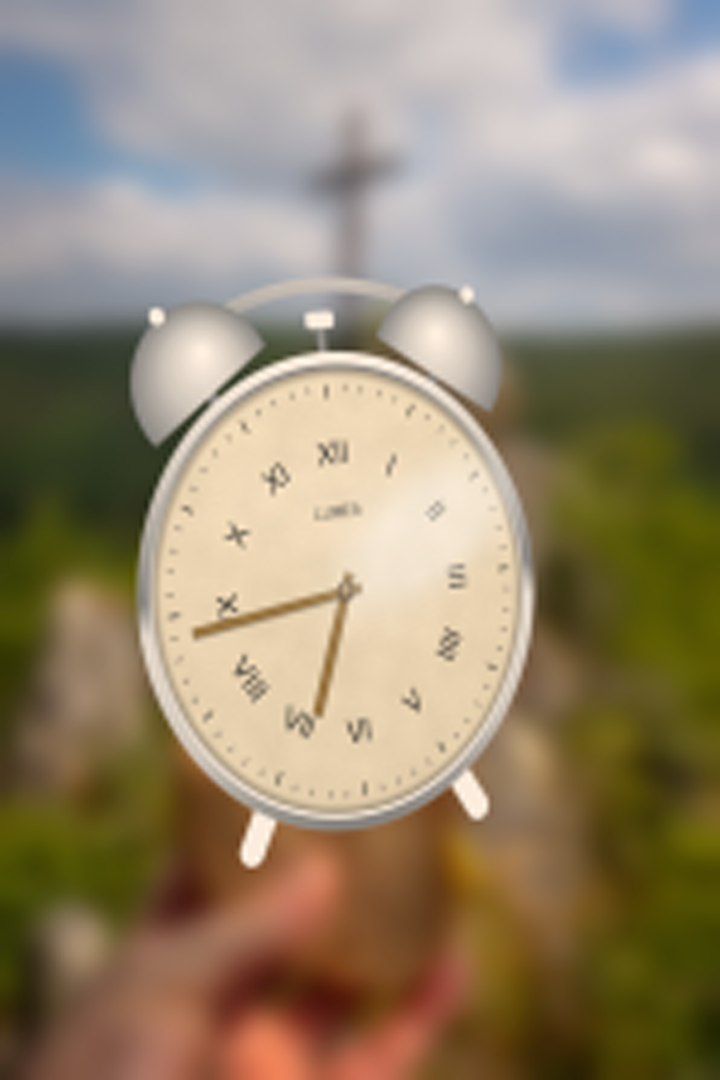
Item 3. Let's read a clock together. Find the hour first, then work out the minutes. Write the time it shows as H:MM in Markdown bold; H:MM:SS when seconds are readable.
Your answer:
**6:44**
